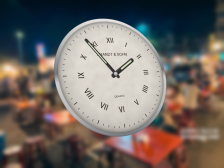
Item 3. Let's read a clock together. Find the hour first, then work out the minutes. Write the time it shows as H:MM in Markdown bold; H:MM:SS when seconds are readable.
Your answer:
**1:54**
